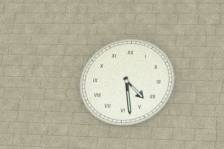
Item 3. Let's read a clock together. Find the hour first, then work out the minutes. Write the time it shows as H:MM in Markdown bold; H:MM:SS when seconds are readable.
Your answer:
**4:28**
